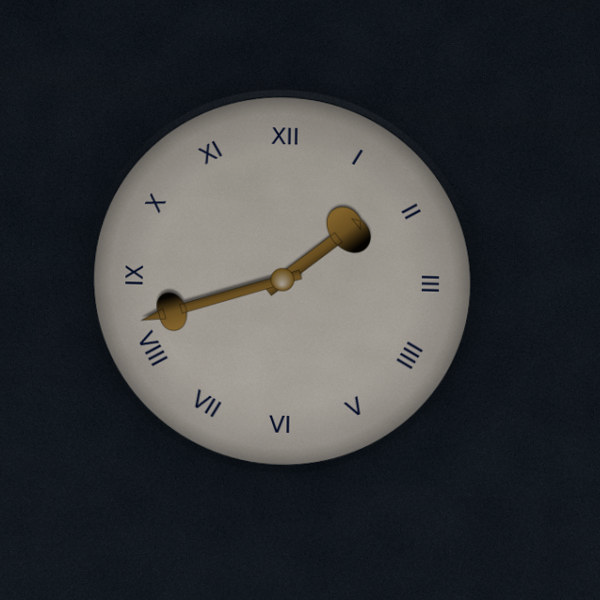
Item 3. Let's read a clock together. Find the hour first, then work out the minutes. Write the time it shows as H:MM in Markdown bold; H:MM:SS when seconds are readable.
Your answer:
**1:42**
